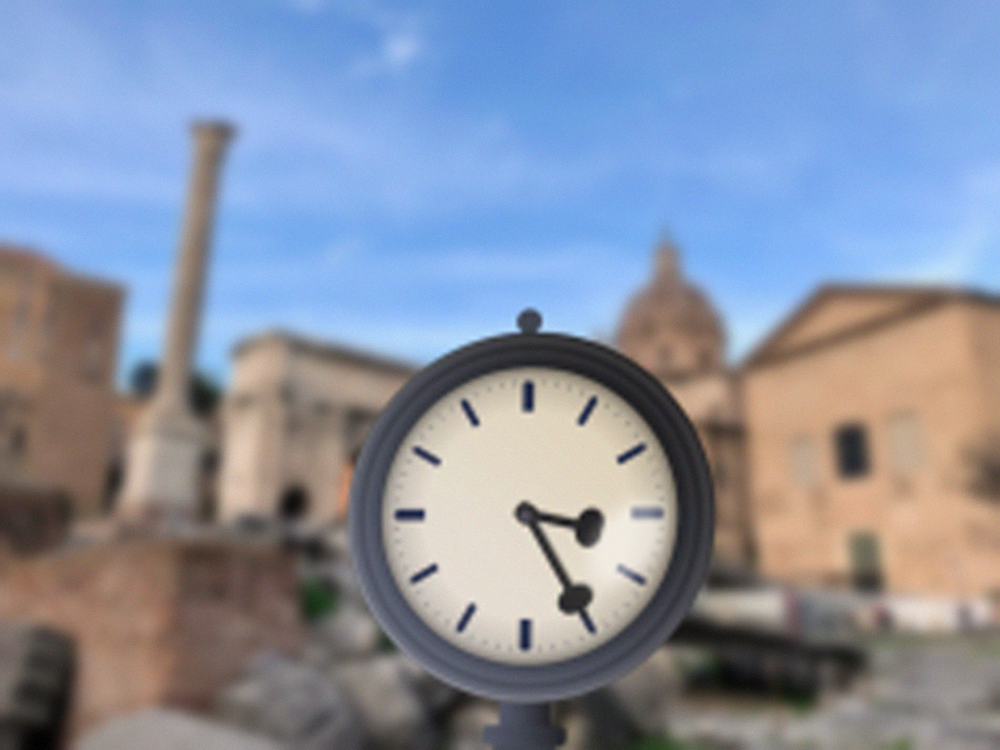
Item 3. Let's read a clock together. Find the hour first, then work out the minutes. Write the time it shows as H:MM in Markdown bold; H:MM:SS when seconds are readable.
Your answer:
**3:25**
